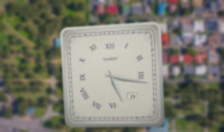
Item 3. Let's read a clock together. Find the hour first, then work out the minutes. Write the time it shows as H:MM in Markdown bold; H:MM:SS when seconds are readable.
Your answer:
**5:17**
